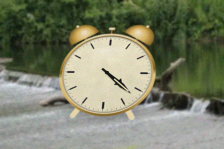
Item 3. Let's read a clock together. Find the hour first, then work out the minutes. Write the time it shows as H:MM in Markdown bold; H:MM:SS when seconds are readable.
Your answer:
**4:22**
